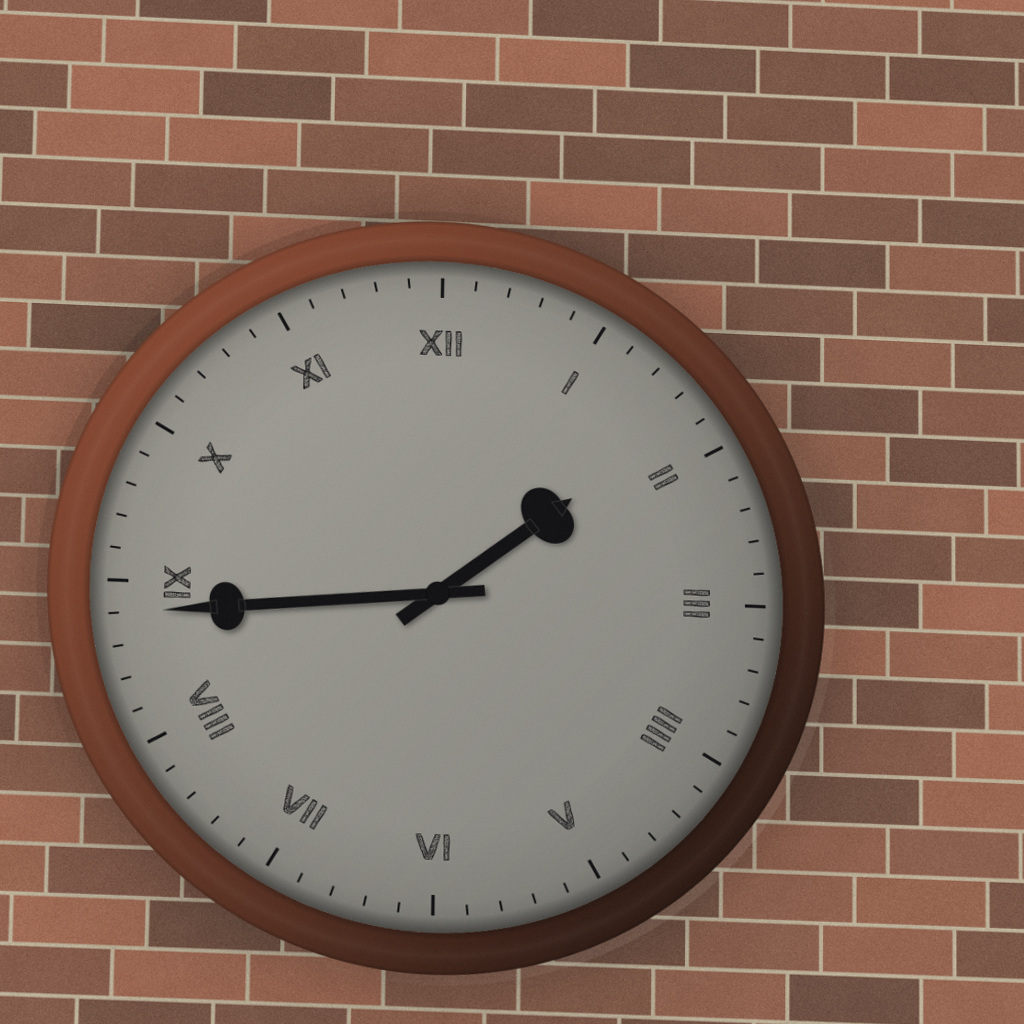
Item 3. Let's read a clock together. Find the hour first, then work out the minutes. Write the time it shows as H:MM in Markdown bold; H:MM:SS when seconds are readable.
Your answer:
**1:44**
